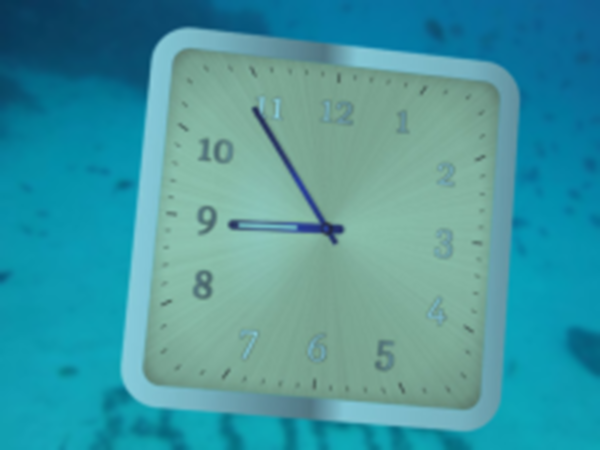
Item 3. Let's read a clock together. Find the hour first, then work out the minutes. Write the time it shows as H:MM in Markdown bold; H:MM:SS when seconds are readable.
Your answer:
**8:54**
